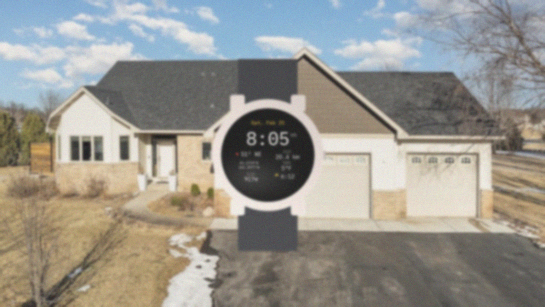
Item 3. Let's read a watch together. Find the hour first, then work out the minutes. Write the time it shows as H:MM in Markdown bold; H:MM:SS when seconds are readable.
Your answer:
**8:05**
